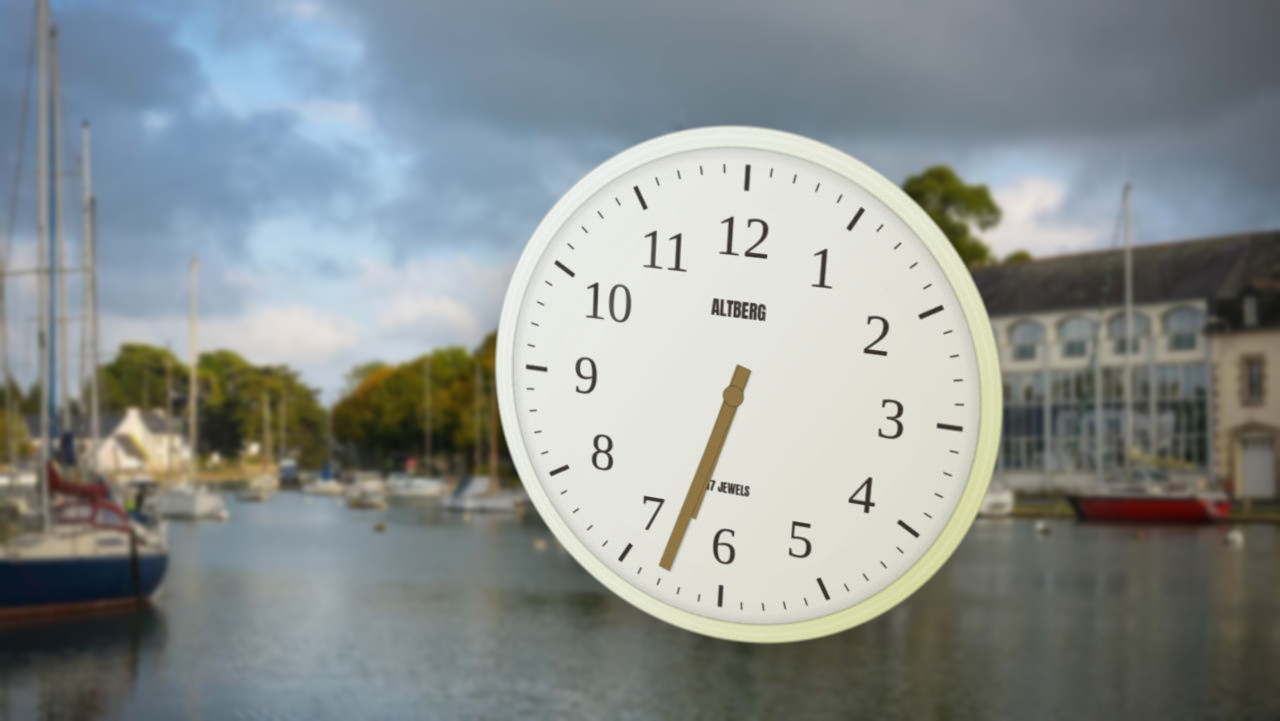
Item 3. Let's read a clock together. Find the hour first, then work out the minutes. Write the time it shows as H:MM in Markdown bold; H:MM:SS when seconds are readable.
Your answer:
**6:33**
